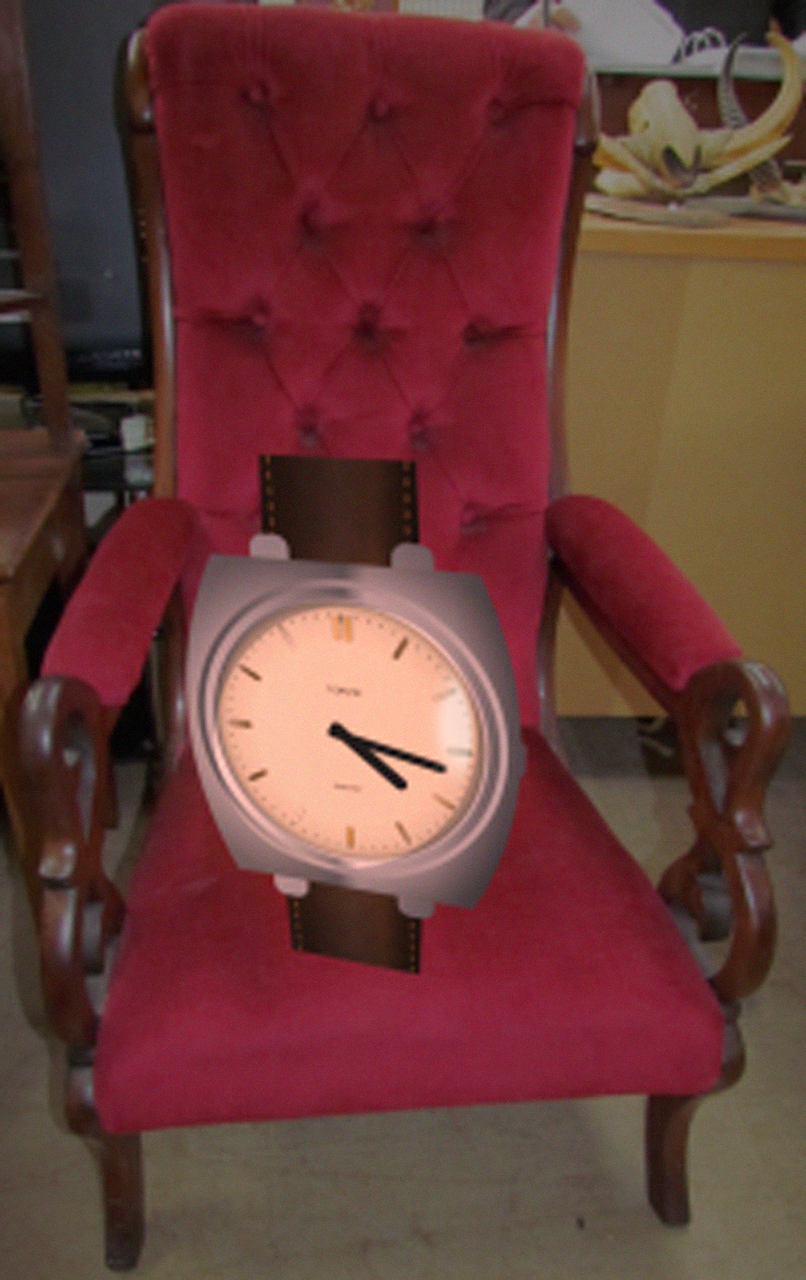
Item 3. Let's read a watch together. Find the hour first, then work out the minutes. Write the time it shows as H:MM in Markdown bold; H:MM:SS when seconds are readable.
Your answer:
**4:17**
